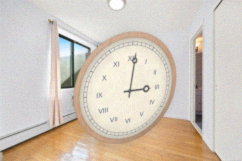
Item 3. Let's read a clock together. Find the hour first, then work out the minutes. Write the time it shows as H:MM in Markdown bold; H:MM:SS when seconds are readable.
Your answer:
**3:01**
